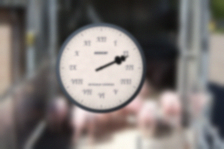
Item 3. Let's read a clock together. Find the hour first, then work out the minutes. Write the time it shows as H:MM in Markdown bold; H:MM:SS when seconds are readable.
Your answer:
**2:11**
